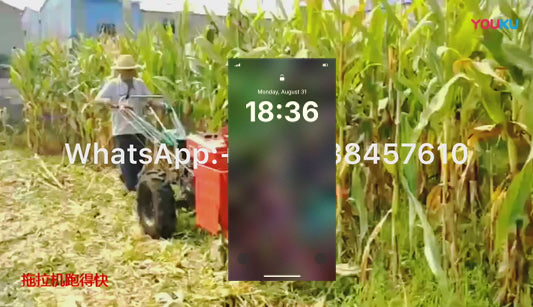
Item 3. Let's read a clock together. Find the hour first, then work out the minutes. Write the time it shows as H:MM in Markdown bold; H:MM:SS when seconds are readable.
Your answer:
**18:36**
